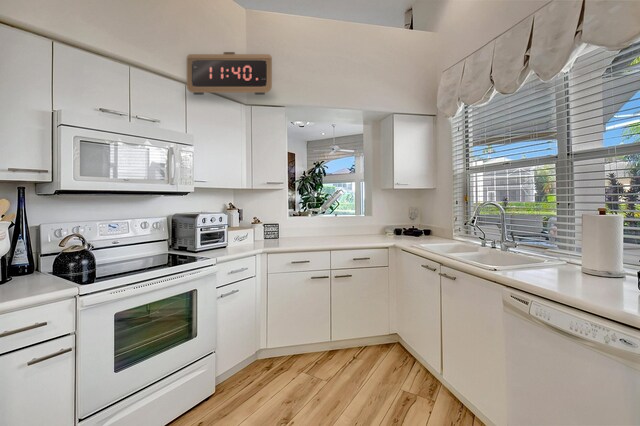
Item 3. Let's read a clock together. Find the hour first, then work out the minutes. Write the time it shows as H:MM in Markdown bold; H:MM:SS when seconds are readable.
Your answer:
**11:40**
